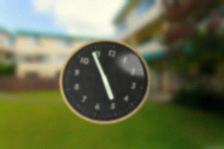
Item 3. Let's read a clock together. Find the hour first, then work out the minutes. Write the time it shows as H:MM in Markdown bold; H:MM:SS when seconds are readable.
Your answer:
**4:54**
